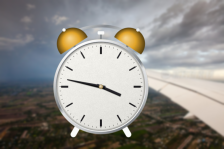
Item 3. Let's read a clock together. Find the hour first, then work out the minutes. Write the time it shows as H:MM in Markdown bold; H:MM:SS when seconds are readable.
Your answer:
**3:47**
